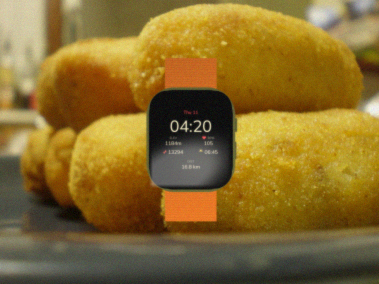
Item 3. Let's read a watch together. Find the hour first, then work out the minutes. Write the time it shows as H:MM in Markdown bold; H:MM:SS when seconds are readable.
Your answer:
**4:20**
